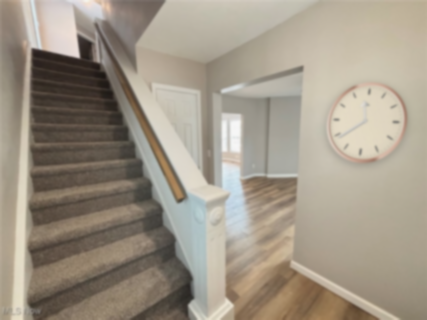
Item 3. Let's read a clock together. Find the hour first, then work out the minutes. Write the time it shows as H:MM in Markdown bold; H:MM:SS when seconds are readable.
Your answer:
**11:39**
